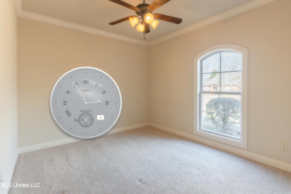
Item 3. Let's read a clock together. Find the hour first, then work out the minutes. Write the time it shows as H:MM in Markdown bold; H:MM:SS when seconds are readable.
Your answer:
**2:55**
